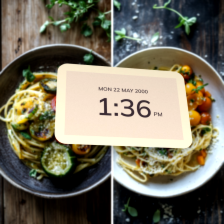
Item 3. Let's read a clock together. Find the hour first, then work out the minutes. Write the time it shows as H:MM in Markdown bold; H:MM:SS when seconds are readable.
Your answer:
**1:36**
